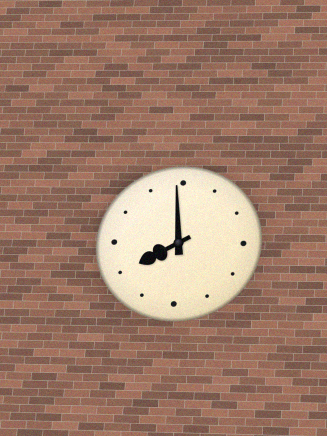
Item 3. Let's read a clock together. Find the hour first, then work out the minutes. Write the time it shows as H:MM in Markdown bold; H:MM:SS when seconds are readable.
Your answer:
**7:59**
